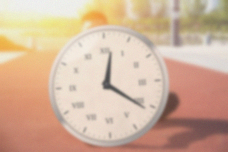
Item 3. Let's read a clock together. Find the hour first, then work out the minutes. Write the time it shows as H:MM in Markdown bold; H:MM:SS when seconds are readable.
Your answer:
**12:21**
